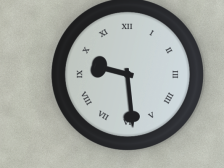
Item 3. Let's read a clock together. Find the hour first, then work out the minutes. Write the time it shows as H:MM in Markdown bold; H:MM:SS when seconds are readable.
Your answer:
**9:29**
